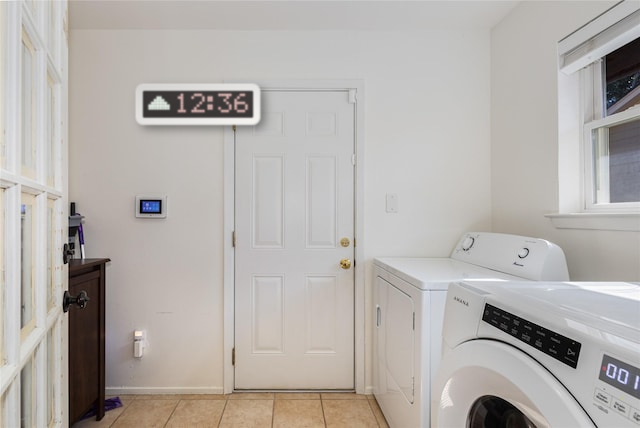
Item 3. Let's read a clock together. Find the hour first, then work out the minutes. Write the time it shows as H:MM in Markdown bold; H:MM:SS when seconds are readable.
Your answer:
**12:36**
